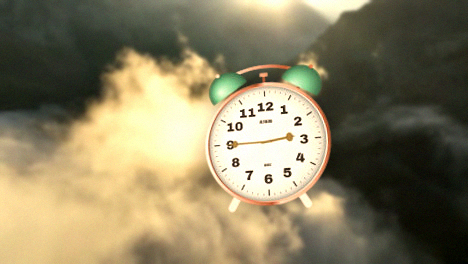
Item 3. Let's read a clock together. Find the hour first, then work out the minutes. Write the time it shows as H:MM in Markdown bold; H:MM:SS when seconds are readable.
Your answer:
**2:45**
